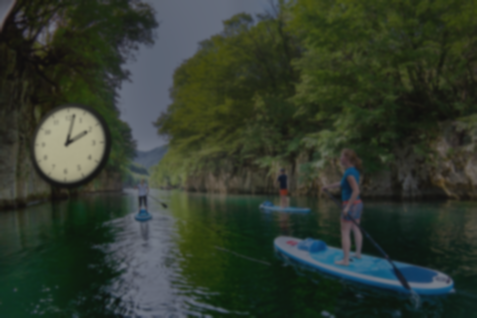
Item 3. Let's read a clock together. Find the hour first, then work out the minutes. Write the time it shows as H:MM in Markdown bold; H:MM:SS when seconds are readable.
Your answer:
**2:02**
